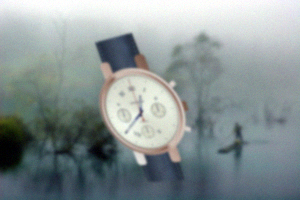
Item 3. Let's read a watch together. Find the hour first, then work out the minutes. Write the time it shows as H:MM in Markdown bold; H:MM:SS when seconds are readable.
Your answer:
**12:39**
